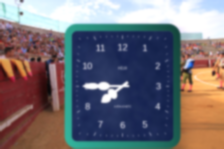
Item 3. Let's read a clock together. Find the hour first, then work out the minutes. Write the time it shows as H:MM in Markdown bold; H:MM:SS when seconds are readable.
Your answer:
**7:45**
